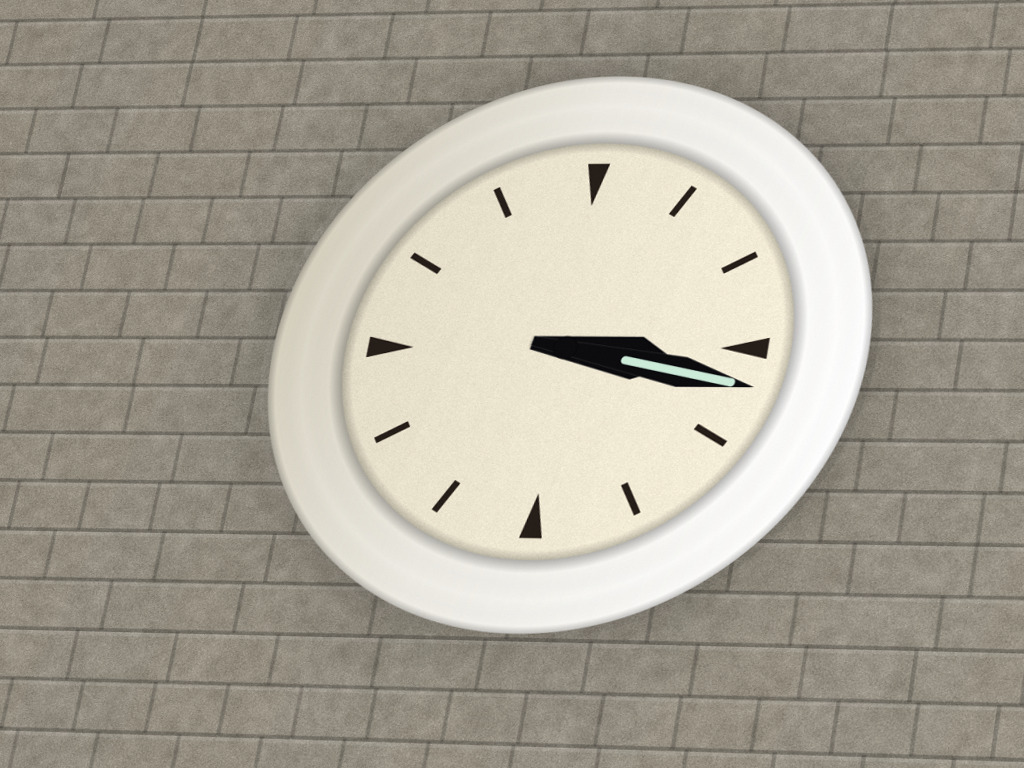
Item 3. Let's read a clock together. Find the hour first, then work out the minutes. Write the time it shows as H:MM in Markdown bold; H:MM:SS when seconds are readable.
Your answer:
**3:17**
